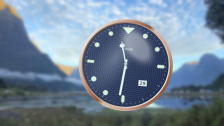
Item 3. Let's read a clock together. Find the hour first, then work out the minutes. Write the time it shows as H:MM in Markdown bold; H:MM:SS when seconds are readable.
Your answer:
**11:31**
